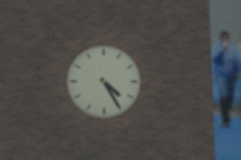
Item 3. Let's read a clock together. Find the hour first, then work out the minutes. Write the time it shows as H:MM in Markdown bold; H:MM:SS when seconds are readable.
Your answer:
**4:25**
